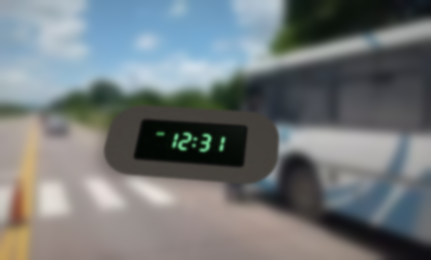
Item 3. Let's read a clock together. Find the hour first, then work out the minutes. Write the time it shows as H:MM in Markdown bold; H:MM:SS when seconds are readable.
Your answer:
**12:31**
